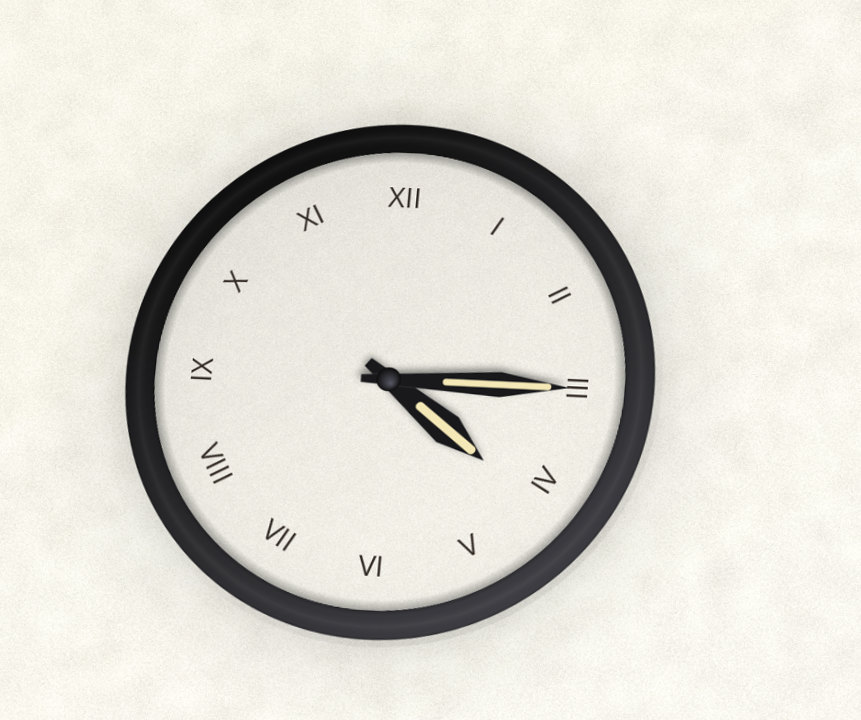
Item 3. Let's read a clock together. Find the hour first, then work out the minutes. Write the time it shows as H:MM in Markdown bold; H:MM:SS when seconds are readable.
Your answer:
**4:15**
